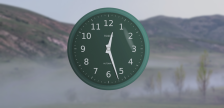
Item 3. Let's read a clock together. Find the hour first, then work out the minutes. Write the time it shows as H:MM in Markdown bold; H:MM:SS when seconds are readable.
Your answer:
**12:27**
